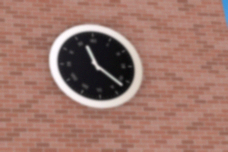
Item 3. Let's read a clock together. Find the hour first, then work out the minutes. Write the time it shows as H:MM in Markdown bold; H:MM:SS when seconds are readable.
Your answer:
**11:22**
